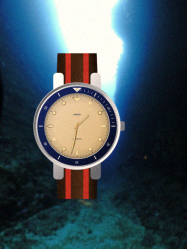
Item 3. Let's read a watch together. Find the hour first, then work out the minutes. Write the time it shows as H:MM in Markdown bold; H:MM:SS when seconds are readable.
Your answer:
**1:32**
